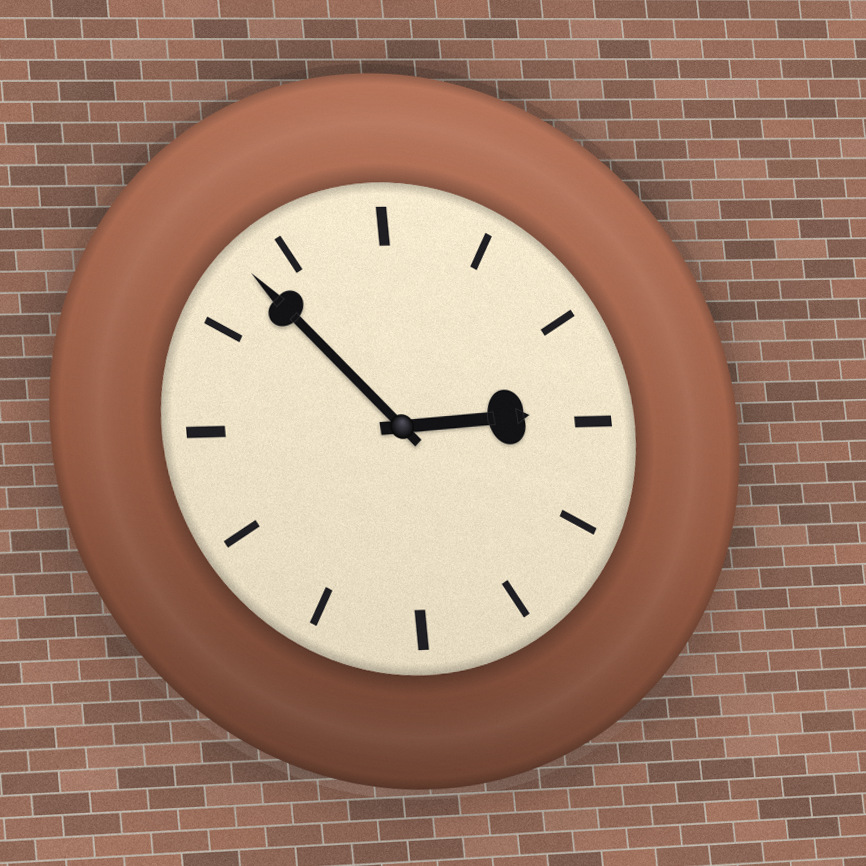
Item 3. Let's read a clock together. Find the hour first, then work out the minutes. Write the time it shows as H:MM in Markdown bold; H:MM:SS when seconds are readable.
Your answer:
**2:53**
